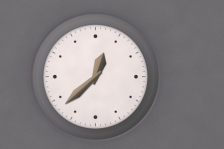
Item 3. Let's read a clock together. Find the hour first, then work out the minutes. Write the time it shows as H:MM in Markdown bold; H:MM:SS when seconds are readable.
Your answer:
**12:38**
